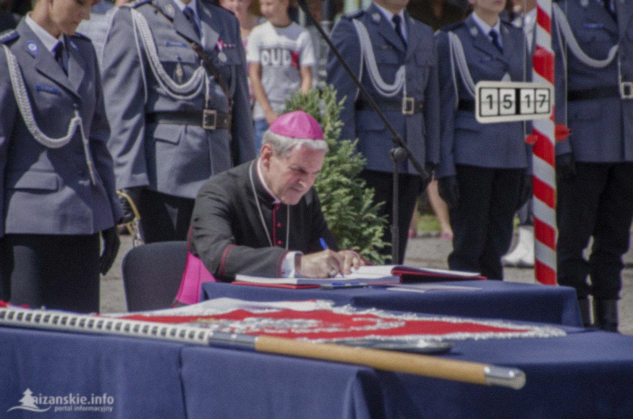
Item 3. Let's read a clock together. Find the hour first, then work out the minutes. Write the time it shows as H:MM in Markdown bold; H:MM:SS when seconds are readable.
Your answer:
**15:17**
